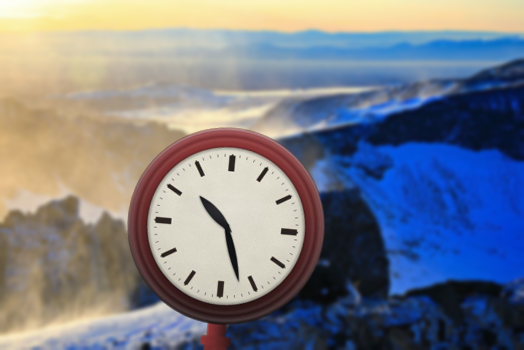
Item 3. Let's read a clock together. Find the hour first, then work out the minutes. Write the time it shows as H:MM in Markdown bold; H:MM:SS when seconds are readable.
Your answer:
**10:27**
